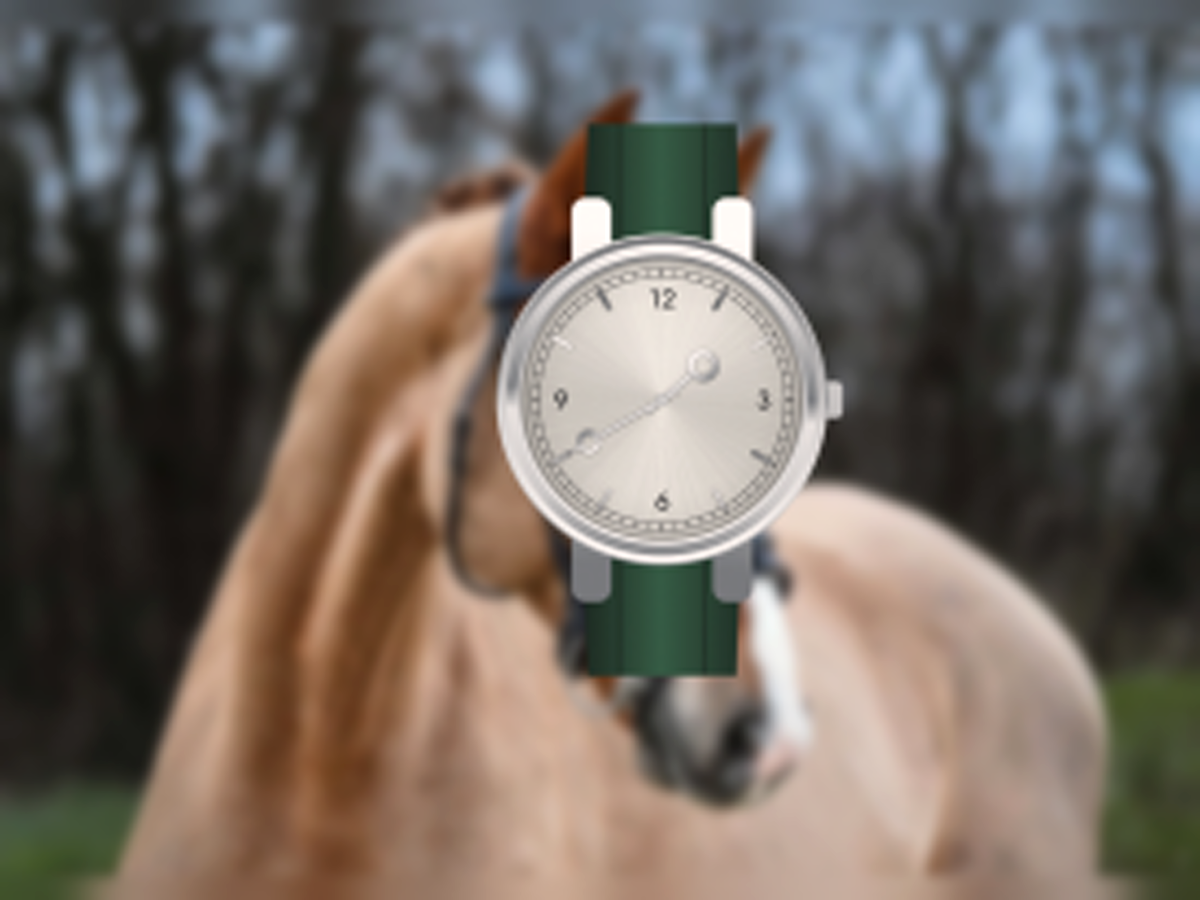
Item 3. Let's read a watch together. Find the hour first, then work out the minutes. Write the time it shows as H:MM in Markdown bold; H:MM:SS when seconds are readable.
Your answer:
**1:40**
